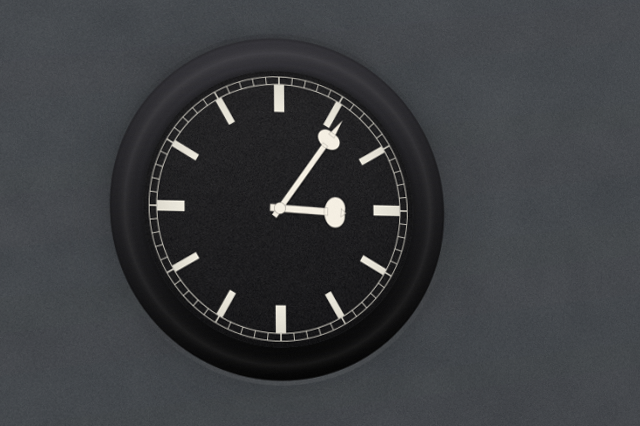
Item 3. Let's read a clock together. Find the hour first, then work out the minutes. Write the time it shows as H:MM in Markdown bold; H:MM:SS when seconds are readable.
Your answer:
**3:06**
